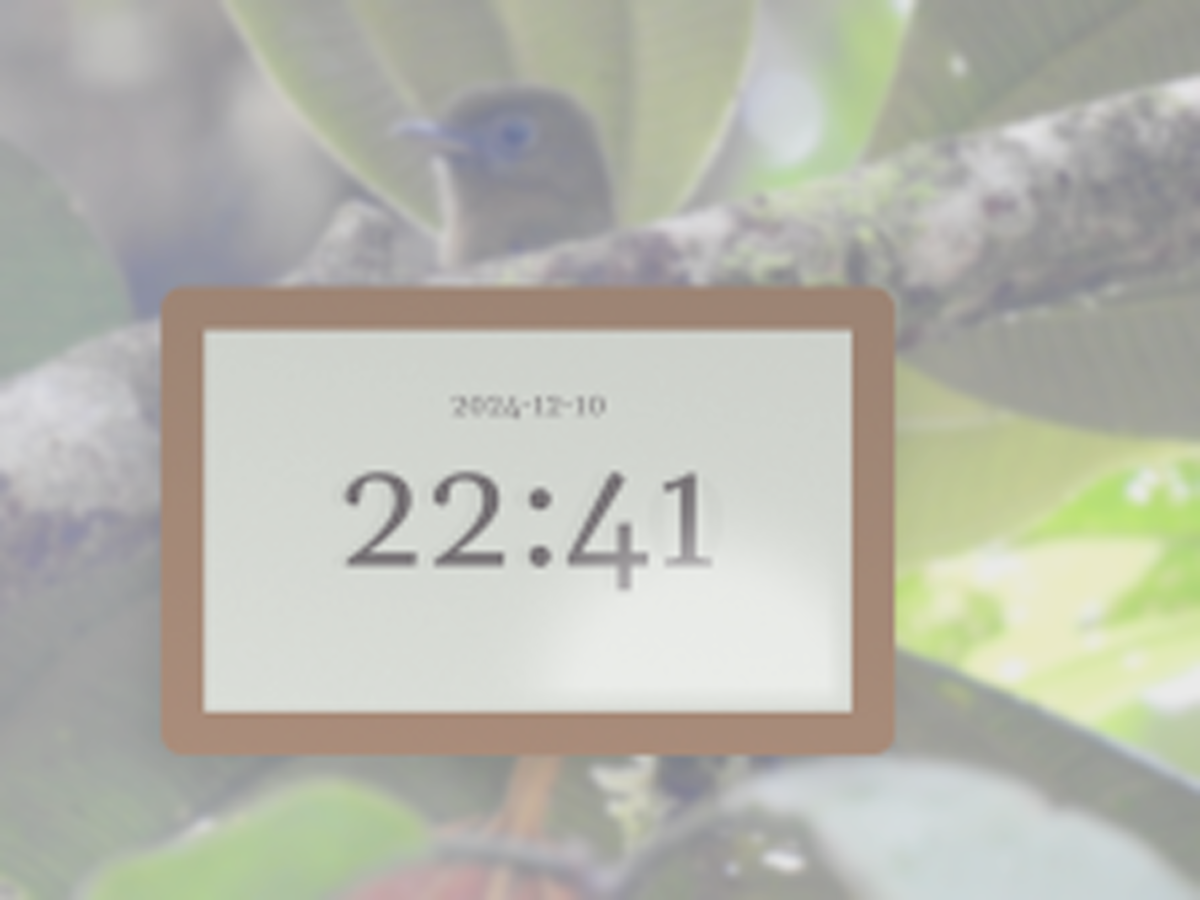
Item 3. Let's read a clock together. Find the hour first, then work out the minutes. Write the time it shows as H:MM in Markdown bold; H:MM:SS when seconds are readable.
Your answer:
**22:41**
